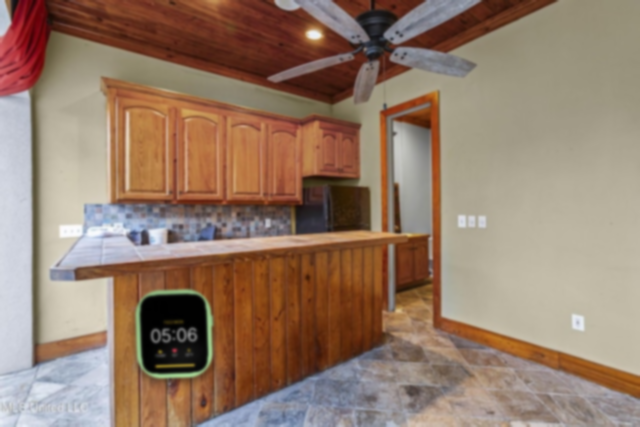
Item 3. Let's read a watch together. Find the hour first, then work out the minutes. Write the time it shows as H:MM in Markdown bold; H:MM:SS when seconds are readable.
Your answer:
**5:06**
